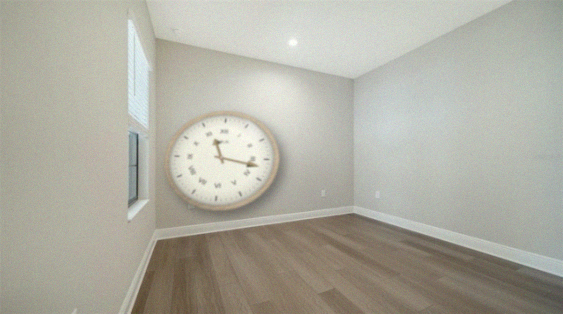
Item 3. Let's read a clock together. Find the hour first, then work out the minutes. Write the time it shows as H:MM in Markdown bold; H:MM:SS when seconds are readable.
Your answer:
**11:17**
